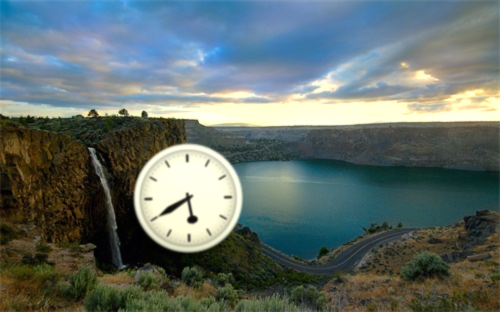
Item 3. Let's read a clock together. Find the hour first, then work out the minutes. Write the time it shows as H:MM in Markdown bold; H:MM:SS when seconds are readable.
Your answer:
**5:40**
